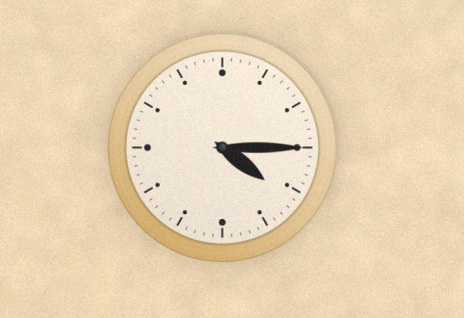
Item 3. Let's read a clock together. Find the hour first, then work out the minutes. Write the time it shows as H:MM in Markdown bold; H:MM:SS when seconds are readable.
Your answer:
**4:15**
